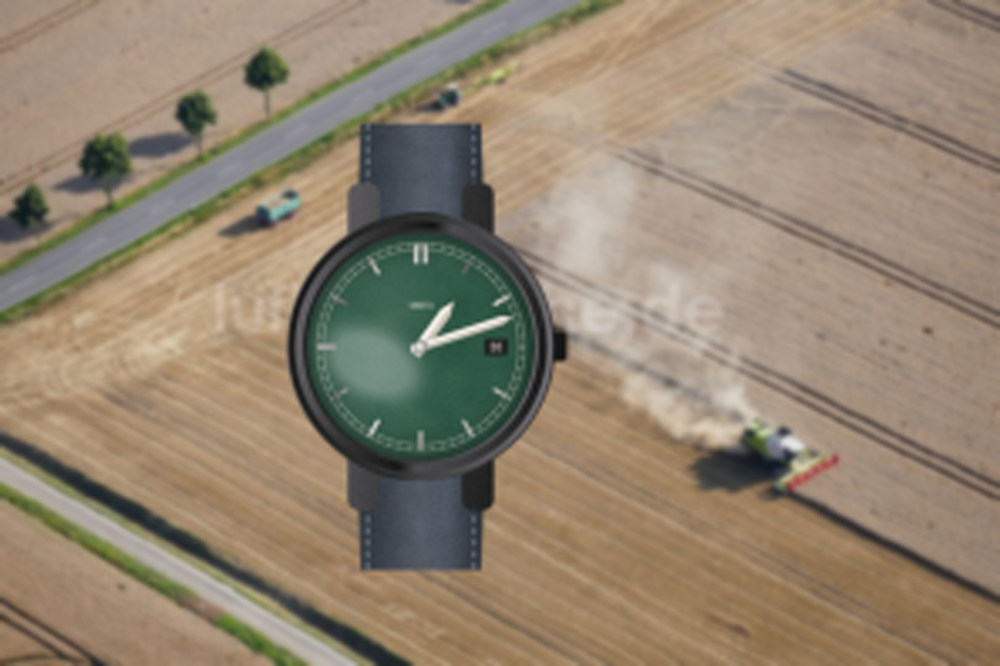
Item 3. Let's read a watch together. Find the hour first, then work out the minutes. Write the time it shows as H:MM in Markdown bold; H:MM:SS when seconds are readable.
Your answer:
**1:12**
